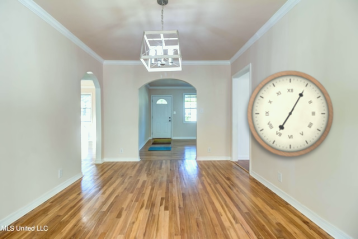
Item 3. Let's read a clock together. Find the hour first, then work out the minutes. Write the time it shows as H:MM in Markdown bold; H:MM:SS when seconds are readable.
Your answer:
**7:05**
